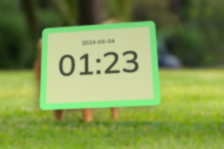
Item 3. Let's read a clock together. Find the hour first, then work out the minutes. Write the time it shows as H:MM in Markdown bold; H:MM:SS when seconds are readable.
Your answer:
**1:23**
